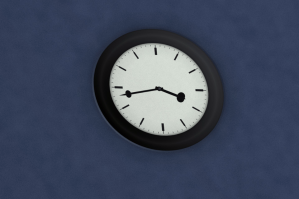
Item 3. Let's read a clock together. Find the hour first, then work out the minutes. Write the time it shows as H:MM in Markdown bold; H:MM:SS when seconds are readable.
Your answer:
**3:43**
